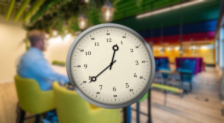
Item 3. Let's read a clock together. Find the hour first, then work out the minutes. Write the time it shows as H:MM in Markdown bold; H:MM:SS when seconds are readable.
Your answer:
**12:39**
